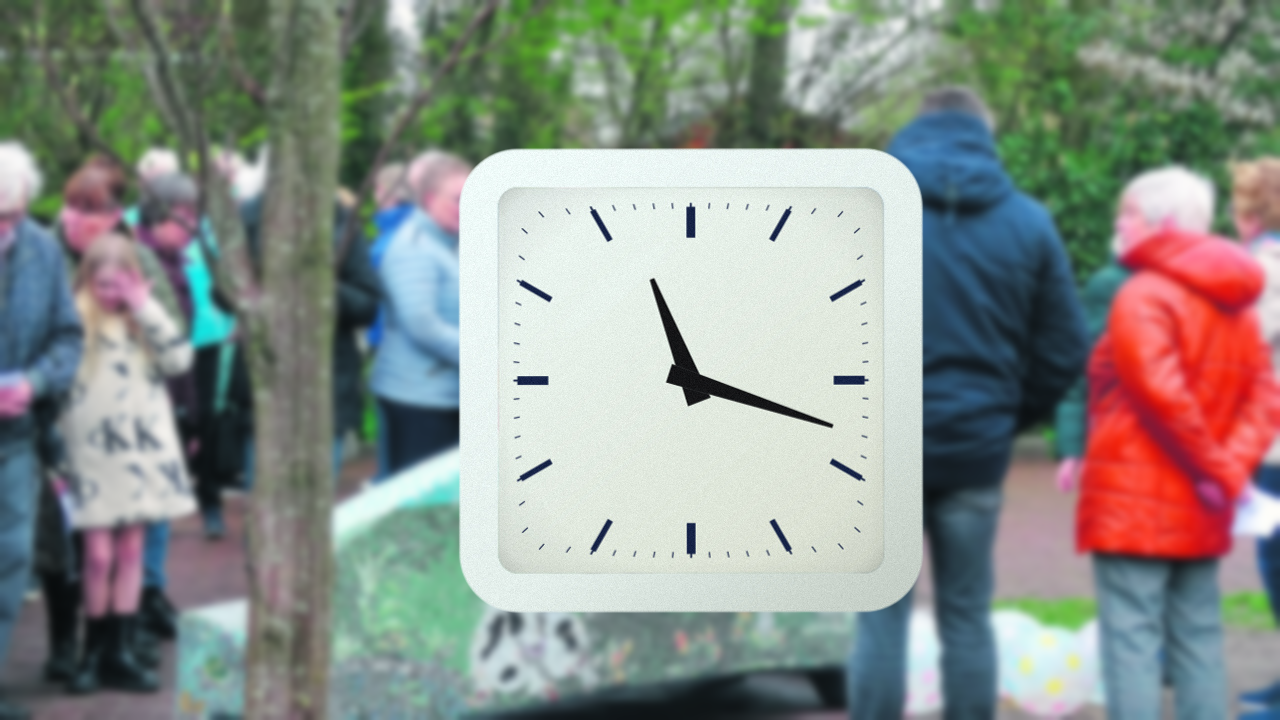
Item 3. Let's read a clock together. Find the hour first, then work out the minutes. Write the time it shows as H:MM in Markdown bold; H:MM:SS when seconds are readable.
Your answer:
**11:18**
